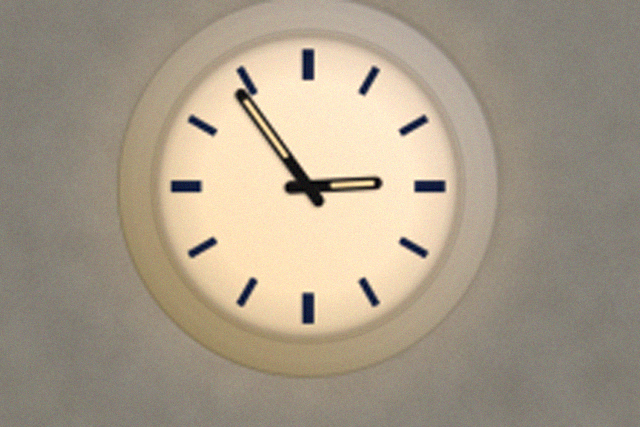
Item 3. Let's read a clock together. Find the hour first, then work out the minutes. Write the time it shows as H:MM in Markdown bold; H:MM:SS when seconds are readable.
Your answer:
**2:54**
